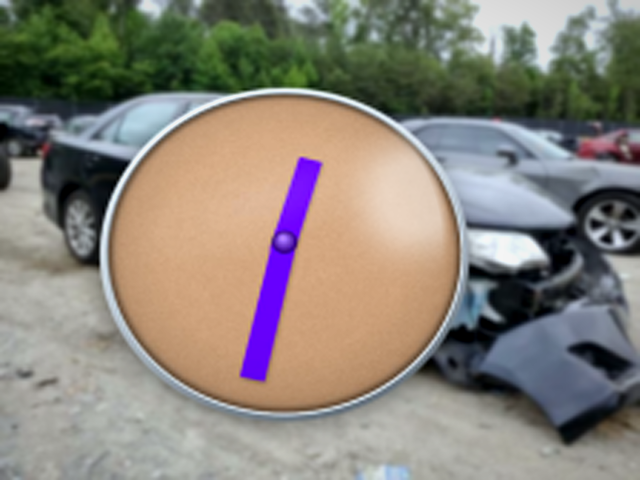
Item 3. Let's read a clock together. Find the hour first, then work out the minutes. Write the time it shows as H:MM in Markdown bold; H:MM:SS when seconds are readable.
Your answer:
**12:32**
